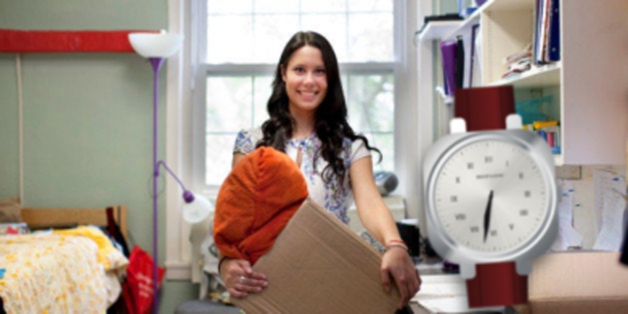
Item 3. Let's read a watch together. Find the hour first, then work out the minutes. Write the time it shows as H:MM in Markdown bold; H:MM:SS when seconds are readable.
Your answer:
**6:32**
